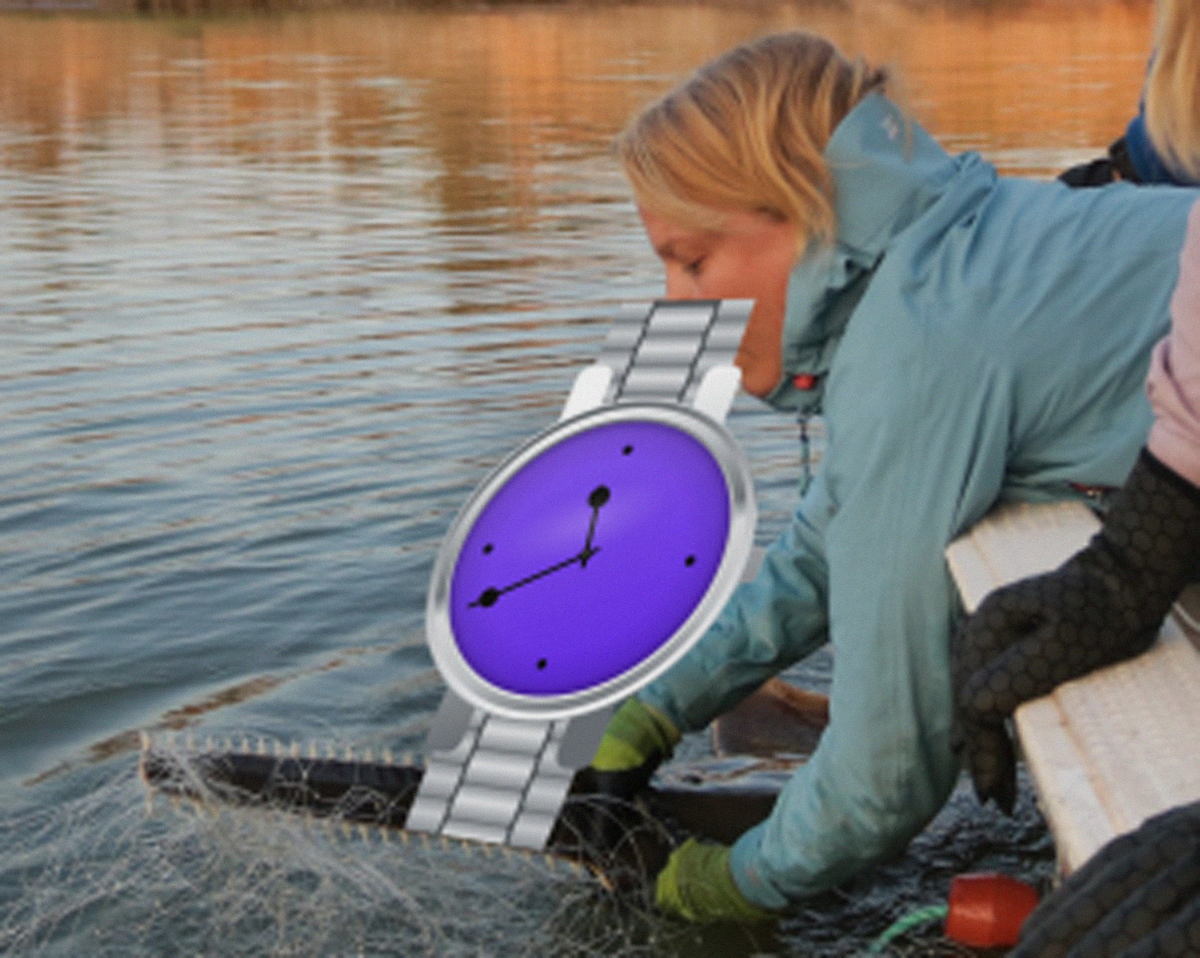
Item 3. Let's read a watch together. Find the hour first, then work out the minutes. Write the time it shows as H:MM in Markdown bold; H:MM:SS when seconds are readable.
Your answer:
**11:40**
